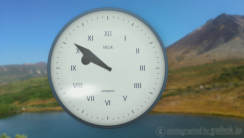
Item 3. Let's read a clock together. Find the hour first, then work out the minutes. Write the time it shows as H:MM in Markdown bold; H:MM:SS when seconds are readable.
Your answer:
**9:51**
